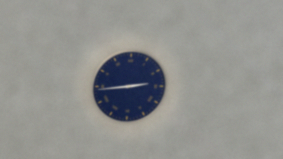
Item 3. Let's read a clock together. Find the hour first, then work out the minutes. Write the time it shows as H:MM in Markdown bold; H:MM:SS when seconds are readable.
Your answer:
**2:44**
